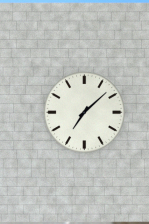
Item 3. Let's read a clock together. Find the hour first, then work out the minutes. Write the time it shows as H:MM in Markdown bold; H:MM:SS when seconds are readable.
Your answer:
**7:08**
